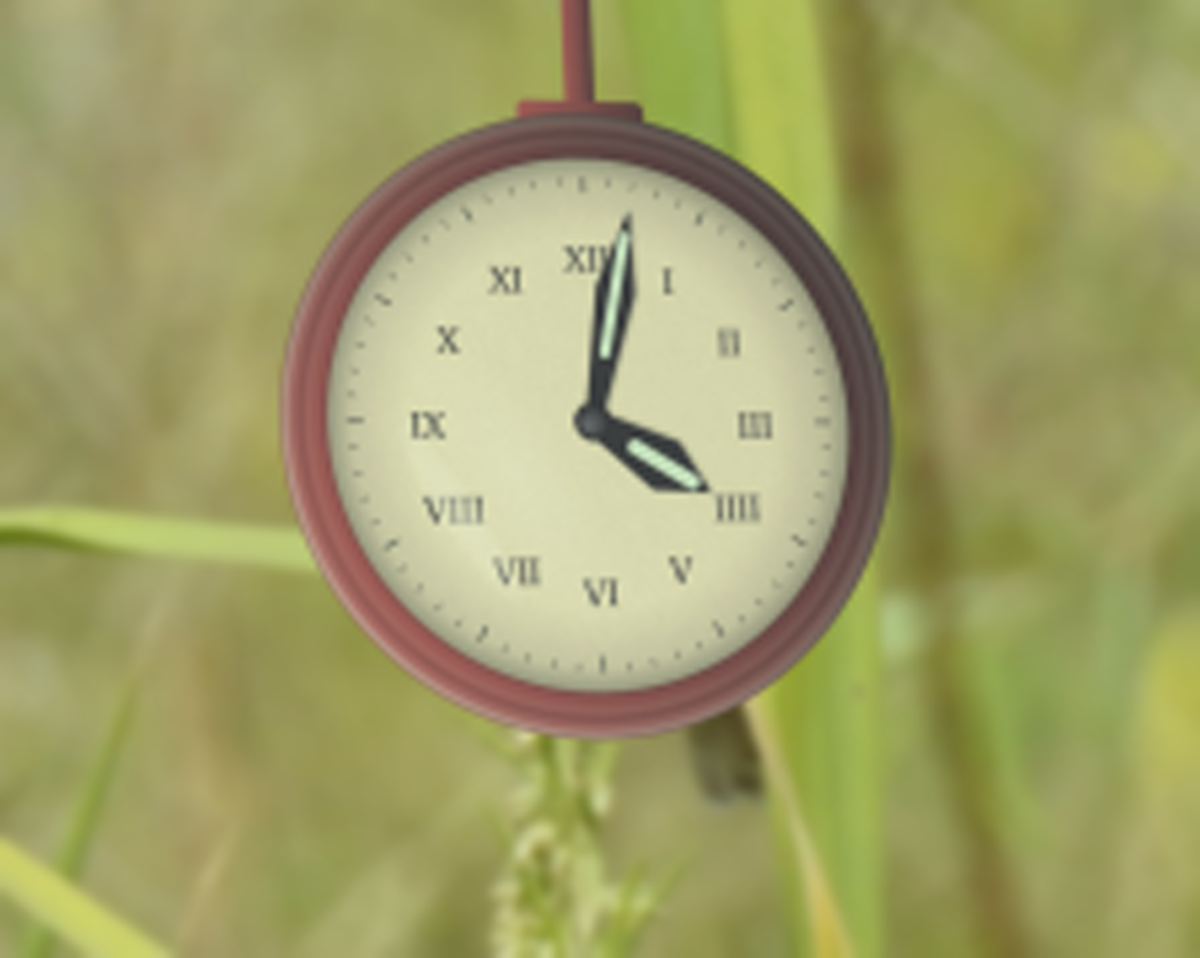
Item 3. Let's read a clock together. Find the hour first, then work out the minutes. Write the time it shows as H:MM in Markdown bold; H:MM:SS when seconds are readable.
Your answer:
**4:02**
